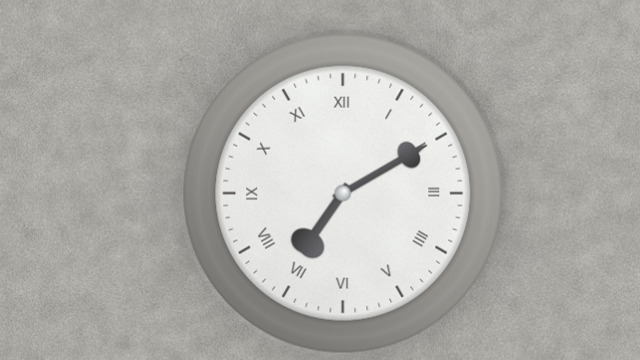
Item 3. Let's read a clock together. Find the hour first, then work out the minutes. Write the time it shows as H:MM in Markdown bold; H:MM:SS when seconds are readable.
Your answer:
**7:10**
